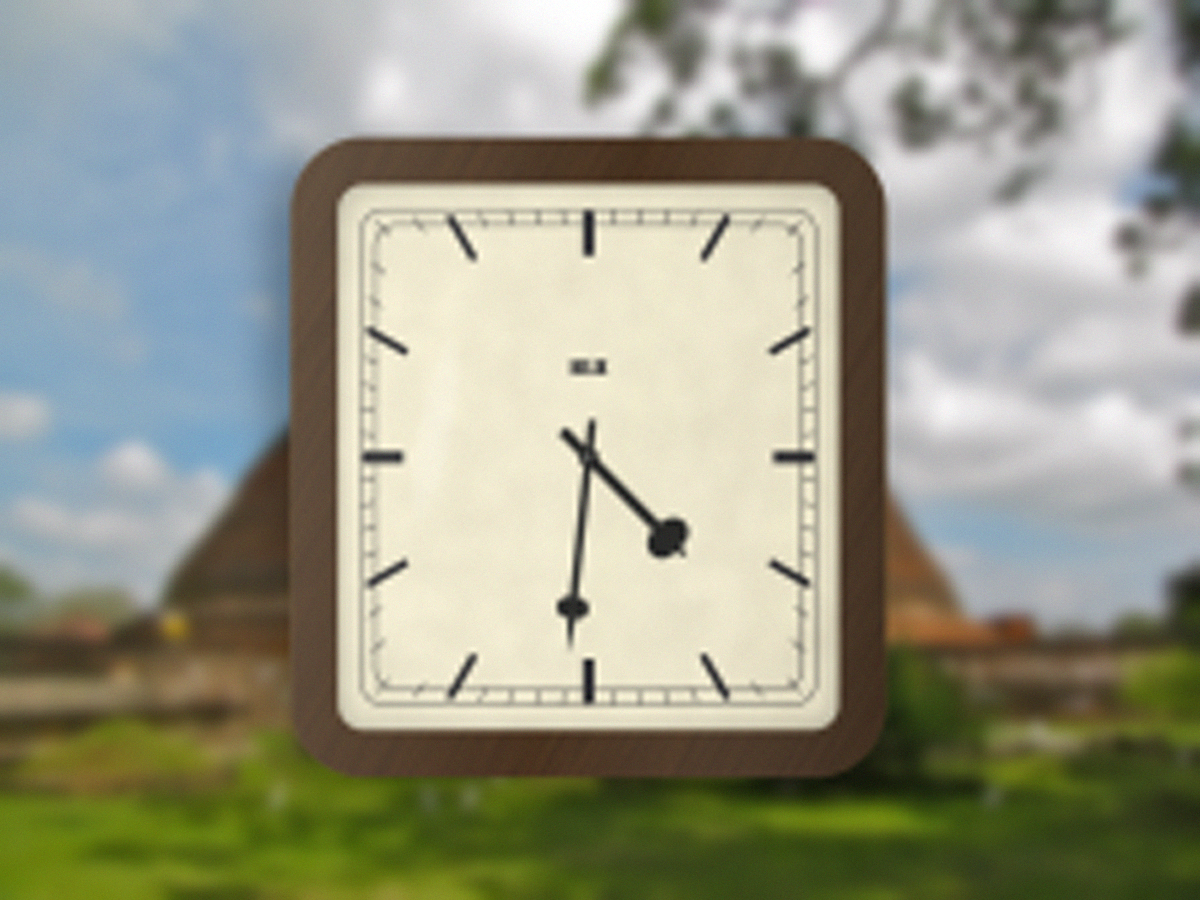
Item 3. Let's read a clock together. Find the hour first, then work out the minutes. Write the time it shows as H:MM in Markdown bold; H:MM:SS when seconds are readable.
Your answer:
**4:31**
